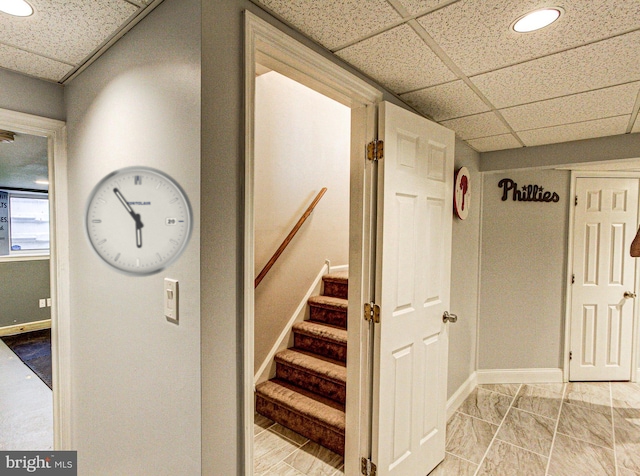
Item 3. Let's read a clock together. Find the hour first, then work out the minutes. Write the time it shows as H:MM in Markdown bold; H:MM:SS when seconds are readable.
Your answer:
**5:54**
